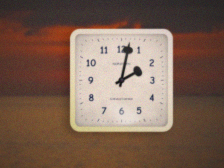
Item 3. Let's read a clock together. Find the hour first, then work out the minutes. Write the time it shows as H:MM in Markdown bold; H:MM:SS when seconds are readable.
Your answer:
**2:02**
